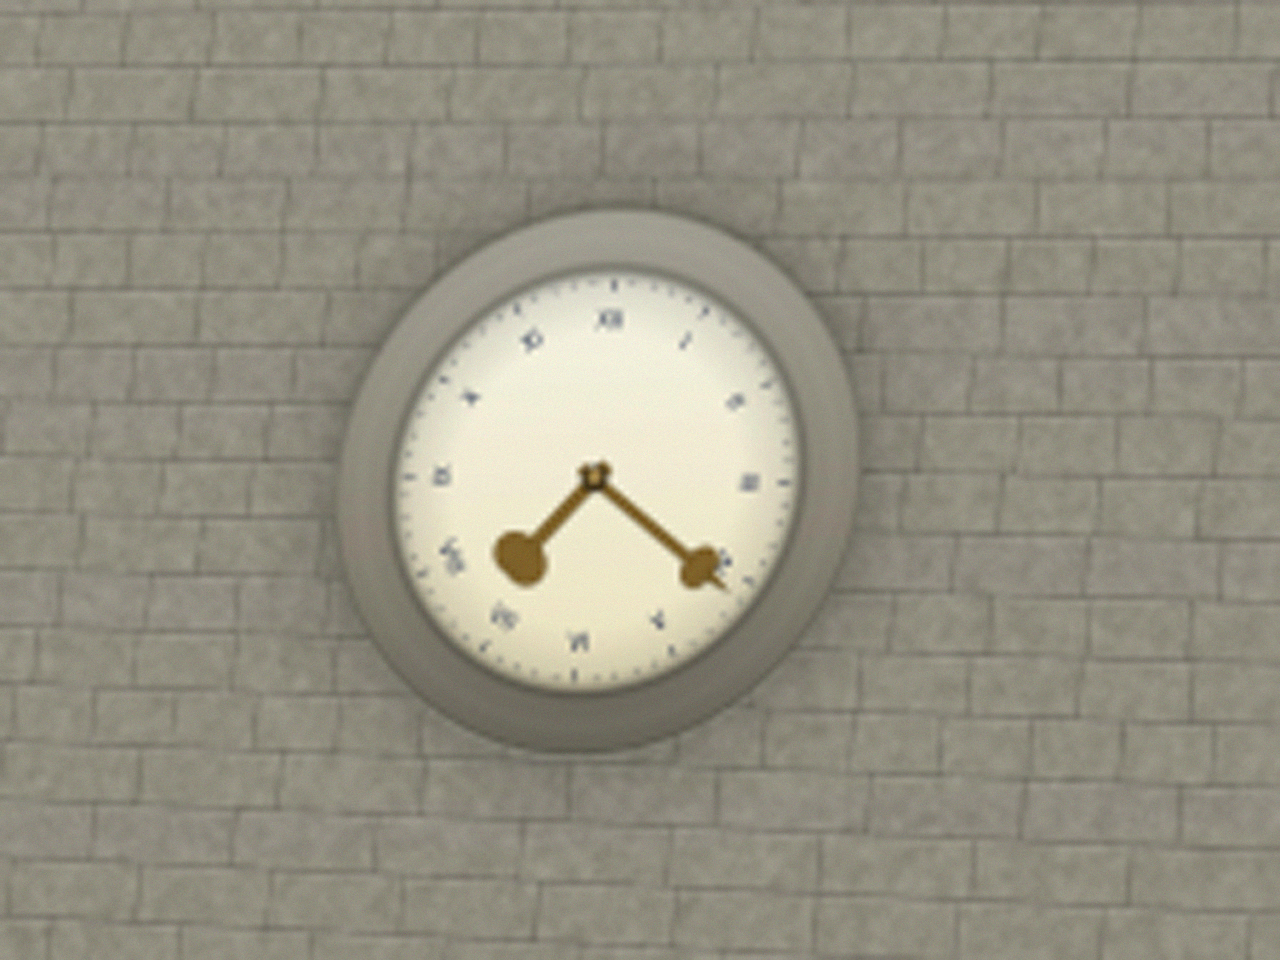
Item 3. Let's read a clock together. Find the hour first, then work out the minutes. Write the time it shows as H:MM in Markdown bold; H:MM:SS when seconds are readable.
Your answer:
**7:21**
